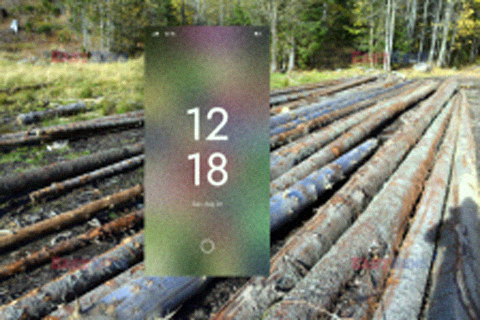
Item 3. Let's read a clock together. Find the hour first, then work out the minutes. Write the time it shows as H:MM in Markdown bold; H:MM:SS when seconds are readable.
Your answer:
**12:18**
